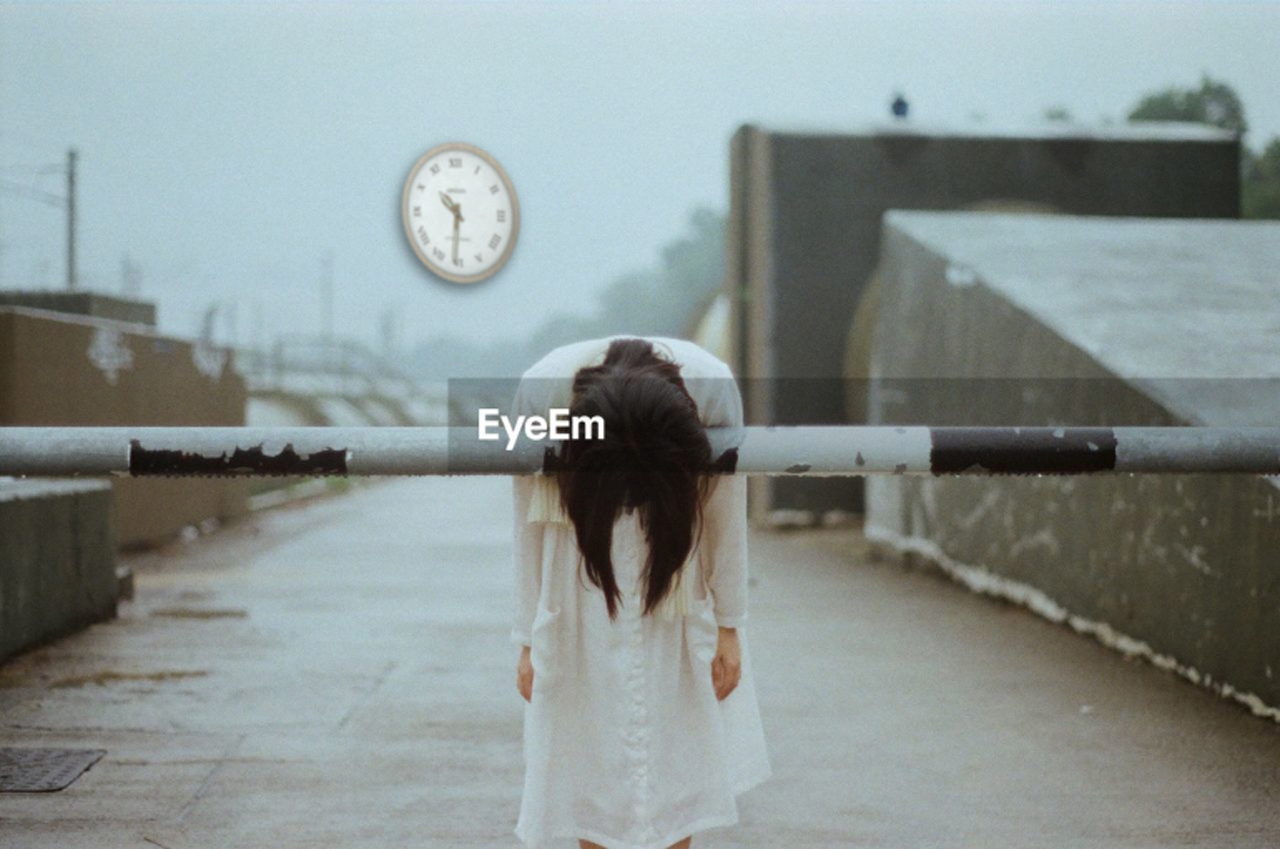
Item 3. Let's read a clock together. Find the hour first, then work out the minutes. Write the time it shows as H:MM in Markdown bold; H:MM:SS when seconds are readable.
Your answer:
**10:31**
